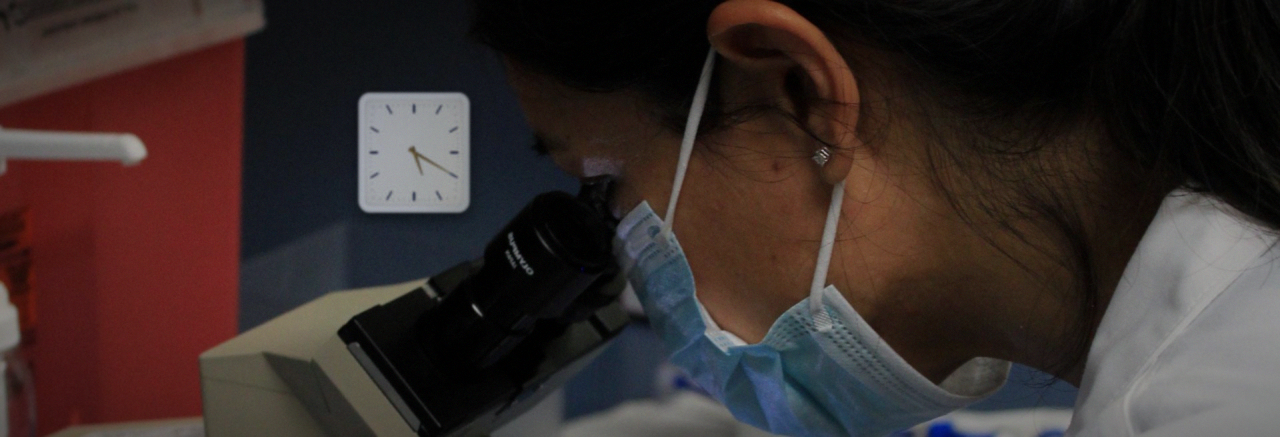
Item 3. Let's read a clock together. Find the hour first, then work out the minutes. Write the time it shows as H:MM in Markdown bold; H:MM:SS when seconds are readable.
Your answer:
**5:20**
